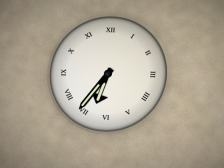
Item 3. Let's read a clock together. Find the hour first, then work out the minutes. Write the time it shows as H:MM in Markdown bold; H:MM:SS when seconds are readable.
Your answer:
**6:36**
